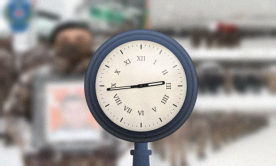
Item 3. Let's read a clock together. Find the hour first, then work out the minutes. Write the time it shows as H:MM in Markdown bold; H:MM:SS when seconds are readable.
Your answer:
**2:44**
